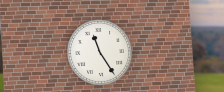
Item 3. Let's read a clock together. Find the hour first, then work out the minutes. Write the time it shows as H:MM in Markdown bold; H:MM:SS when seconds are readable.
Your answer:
**11:25**
